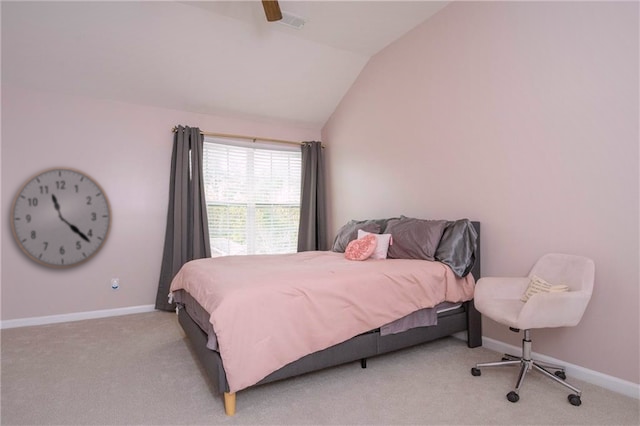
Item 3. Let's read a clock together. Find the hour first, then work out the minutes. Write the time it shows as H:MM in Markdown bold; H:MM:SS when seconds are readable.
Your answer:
**11:22**
